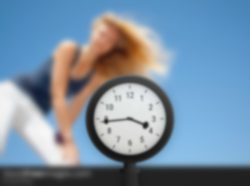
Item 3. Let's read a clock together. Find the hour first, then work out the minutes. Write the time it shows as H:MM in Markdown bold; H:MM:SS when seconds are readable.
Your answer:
**3:44**
